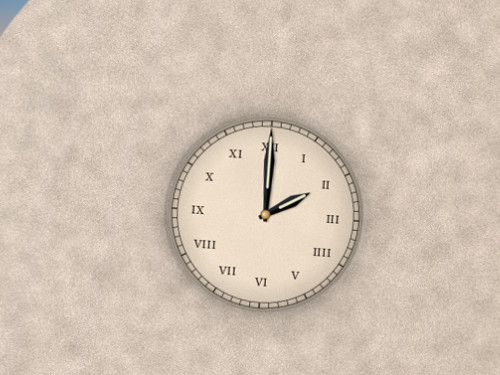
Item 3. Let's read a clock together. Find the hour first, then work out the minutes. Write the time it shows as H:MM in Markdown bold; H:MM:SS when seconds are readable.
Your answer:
**2:00**
